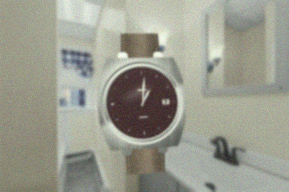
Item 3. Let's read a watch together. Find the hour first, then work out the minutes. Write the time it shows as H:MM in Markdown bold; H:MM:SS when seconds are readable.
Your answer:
**1:01**
